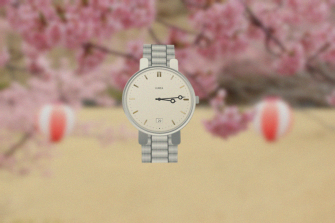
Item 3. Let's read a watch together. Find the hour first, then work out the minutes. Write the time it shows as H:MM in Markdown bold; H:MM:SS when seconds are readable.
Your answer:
**3:14**
